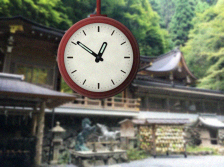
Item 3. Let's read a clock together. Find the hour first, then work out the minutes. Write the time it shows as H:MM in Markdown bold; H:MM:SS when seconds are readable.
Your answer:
**12:51**
